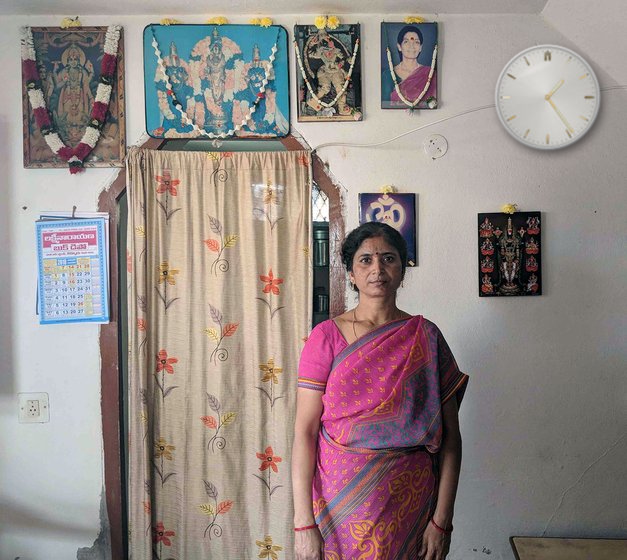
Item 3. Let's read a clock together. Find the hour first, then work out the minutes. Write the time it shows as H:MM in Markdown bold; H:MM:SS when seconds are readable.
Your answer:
**1:24**
